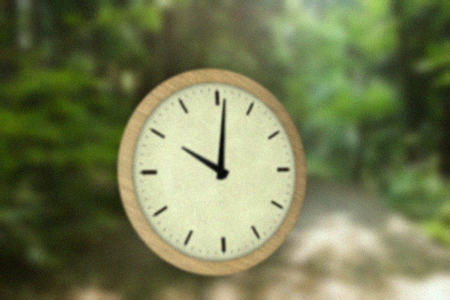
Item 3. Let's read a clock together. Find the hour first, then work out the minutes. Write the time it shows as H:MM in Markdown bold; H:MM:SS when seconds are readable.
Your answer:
**10:01**
